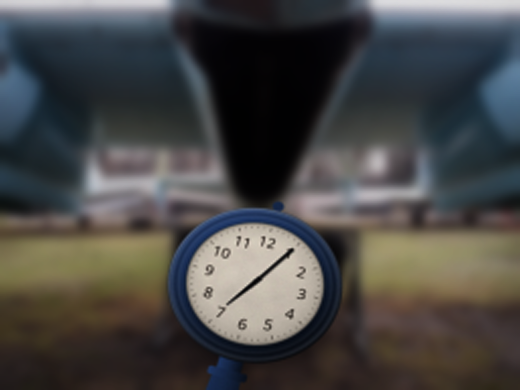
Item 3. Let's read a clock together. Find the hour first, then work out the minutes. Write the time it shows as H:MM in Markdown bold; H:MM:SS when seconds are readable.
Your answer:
**7:05**
